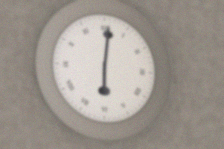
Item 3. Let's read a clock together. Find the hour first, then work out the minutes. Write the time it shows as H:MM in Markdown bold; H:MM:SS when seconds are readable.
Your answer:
**6:01**
